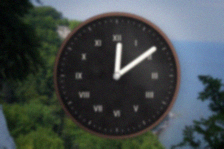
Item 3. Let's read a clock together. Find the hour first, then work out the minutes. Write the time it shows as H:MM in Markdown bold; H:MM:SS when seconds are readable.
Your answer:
**12:09**
